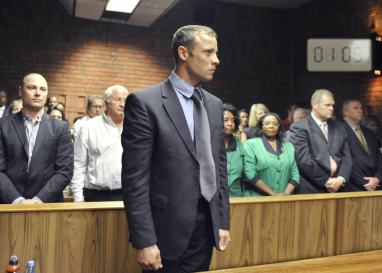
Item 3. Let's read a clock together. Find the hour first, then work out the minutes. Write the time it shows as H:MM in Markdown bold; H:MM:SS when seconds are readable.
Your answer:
**1:05**
